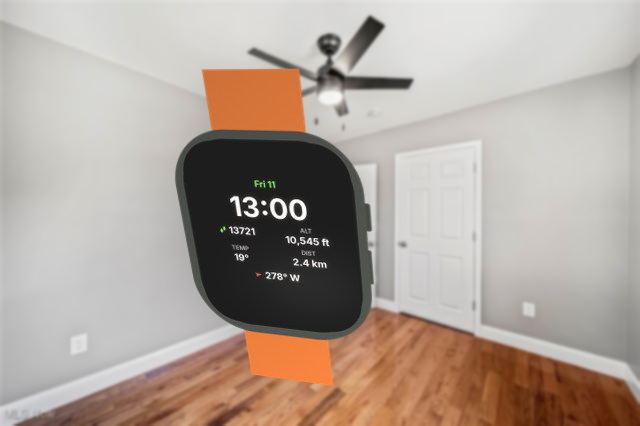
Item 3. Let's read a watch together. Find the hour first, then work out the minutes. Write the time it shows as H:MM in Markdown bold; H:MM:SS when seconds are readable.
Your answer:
**13:00**
